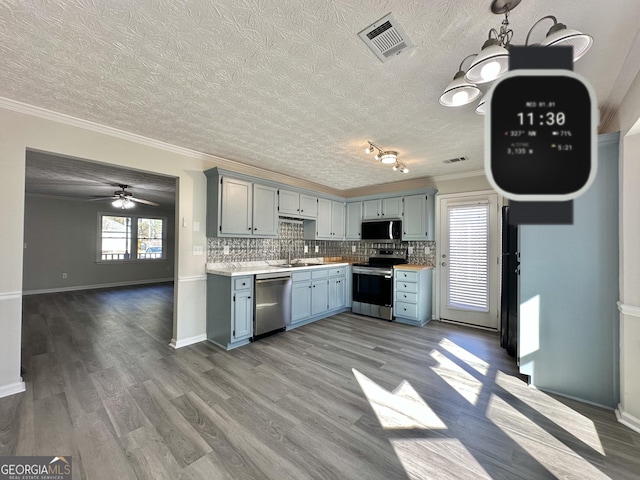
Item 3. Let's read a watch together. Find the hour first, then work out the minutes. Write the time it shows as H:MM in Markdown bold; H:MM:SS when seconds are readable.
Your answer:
**11:30**
